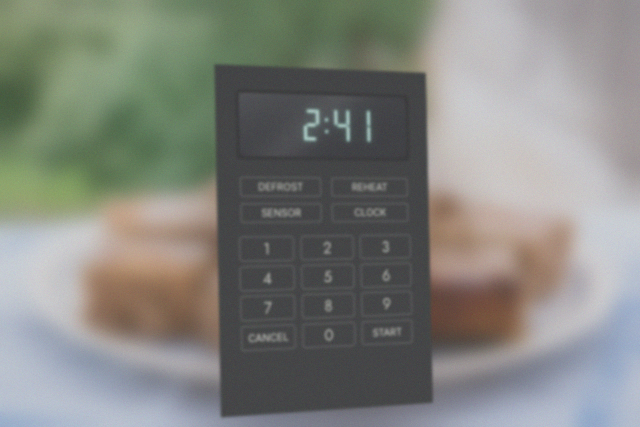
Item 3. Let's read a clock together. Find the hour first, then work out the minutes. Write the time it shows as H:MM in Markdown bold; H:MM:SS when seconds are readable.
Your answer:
**2:41**
